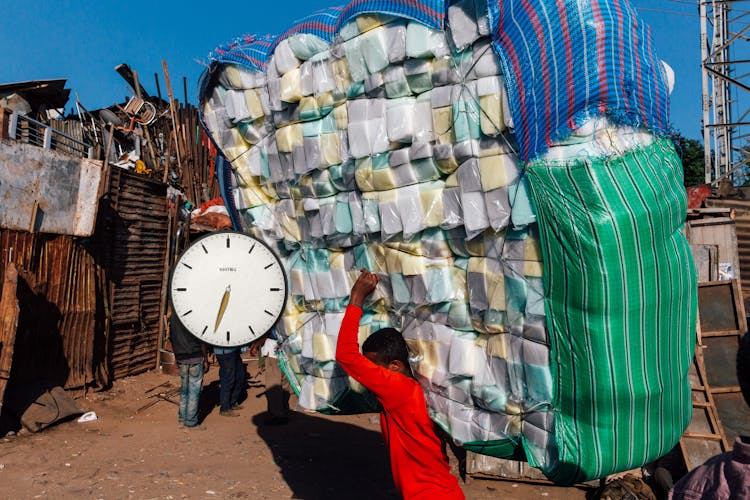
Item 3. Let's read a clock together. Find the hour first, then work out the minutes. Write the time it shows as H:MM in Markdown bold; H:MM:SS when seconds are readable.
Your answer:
**6:33**
